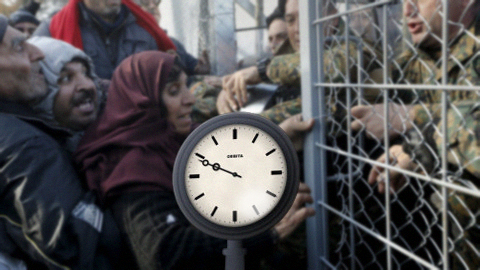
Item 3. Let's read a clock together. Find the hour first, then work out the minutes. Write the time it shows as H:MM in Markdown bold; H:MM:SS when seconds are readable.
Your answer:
**9:49**
